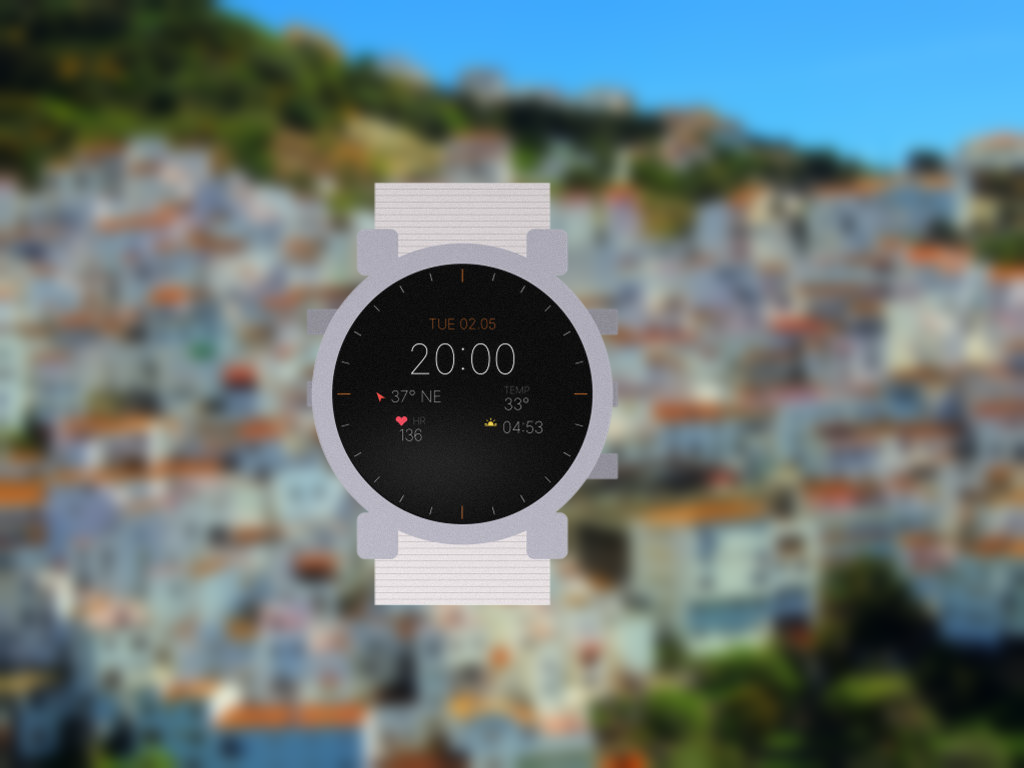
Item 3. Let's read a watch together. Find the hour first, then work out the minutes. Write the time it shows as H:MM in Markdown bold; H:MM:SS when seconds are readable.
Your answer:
**20:00**
